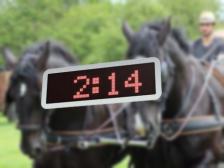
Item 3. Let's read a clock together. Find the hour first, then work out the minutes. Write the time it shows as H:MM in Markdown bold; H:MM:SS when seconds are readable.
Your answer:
**2:14**
